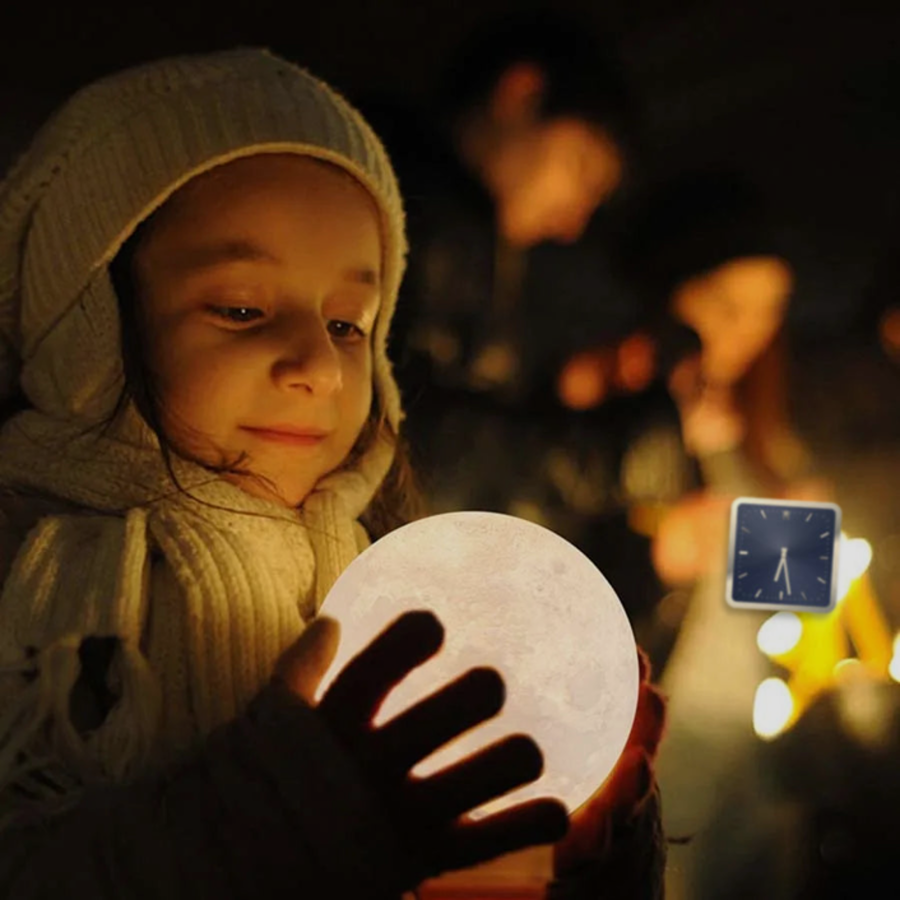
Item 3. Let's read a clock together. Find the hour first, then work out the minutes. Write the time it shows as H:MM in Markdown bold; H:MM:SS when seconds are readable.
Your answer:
**6:28**
